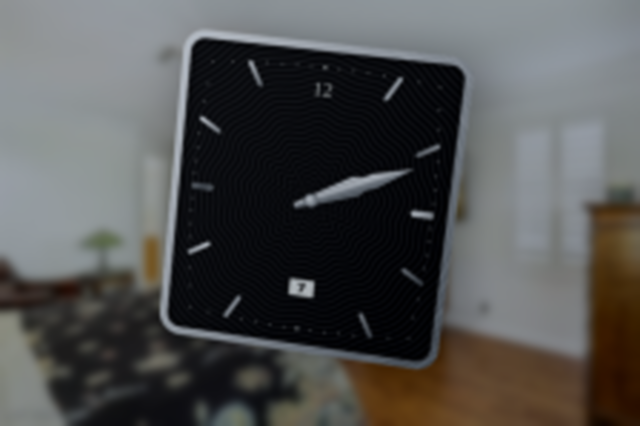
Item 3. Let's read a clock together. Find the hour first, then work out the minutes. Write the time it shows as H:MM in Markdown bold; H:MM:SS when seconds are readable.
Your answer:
**2:11**
